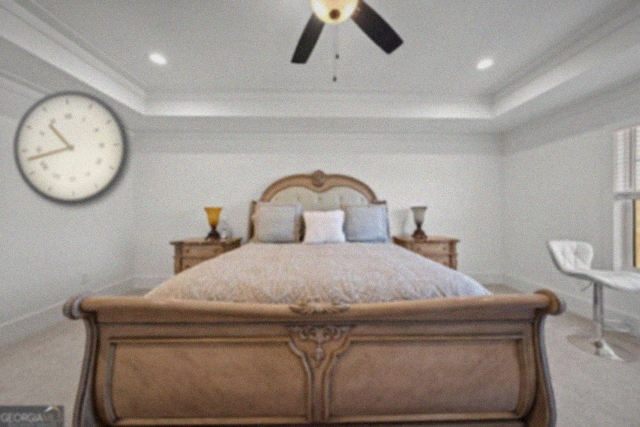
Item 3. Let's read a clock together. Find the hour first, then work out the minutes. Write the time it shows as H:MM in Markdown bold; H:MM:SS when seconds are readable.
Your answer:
**10:43**
